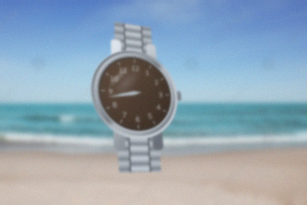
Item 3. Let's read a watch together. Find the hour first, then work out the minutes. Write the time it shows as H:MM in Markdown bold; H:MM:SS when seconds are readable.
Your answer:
**8:43**
